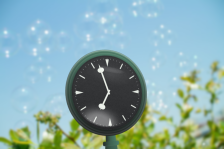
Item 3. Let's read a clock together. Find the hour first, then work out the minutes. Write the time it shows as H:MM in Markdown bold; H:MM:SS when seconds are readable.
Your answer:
**6:57**
